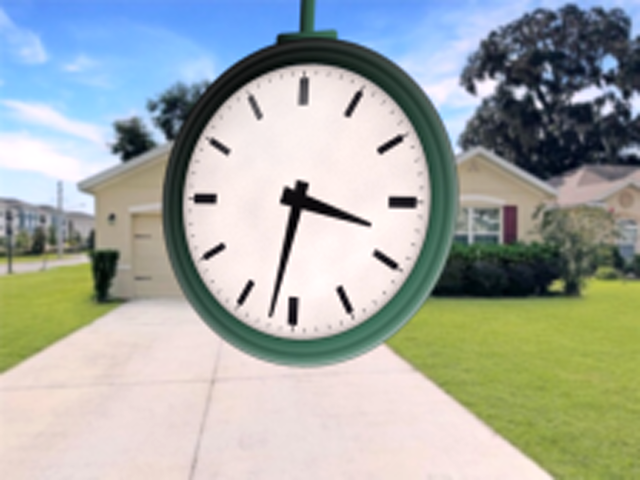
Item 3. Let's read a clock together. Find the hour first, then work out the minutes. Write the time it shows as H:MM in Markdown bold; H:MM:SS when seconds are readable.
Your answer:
**3:32**
